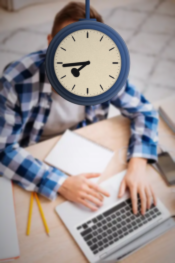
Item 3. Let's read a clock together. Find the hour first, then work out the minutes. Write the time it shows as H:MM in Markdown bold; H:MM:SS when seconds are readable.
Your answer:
**7:44**
